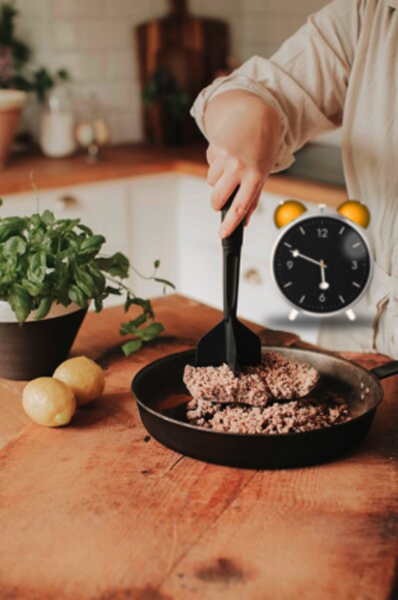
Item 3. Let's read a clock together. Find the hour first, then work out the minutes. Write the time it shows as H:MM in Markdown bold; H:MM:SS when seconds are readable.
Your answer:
**5:49**
